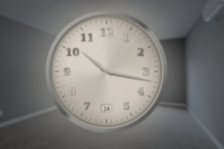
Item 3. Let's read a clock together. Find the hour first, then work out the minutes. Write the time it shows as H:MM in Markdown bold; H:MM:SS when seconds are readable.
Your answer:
**10:17**
